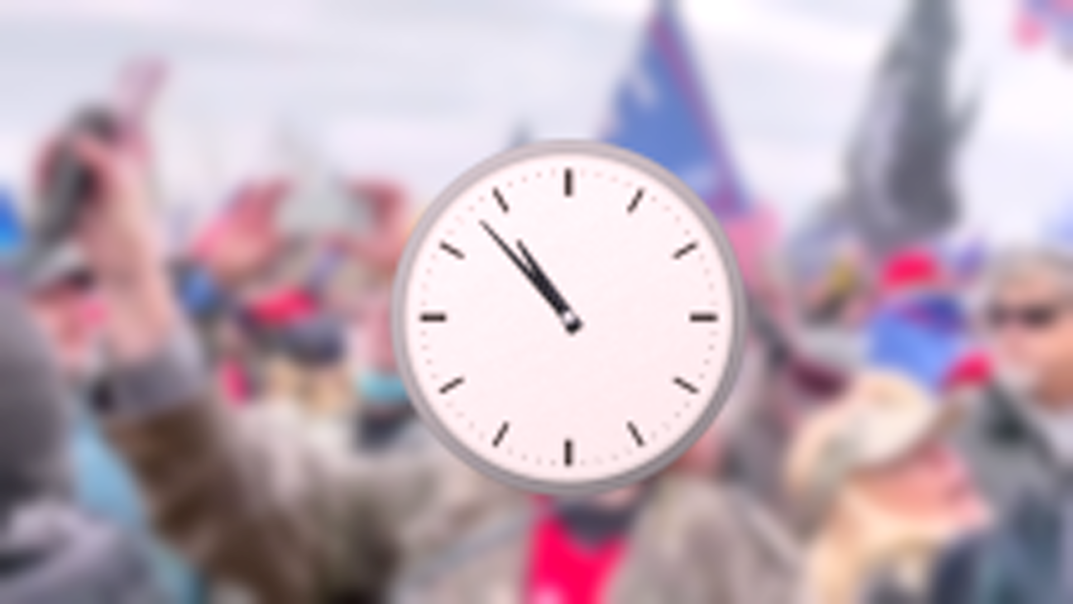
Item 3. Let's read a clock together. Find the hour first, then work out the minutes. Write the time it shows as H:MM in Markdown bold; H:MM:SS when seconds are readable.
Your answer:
**10:53**
